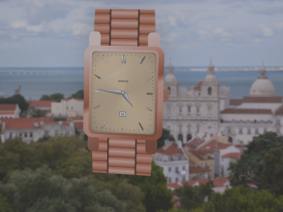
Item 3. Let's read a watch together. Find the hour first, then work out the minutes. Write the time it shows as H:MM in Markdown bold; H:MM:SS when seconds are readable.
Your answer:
**4:46**
